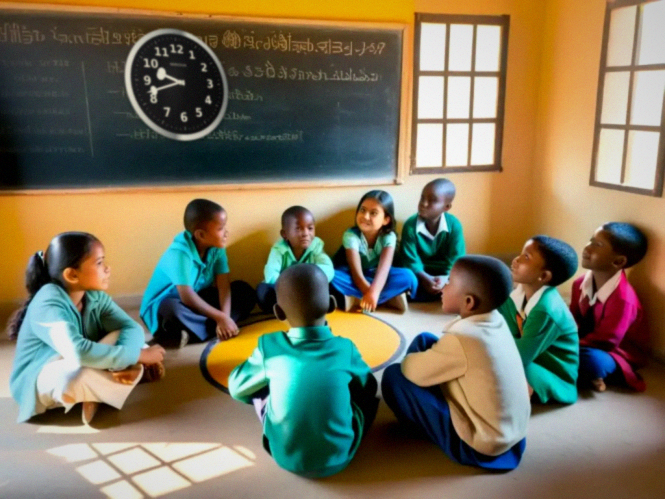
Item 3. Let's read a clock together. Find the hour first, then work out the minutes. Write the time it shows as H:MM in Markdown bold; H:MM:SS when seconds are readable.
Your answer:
**9:42**
